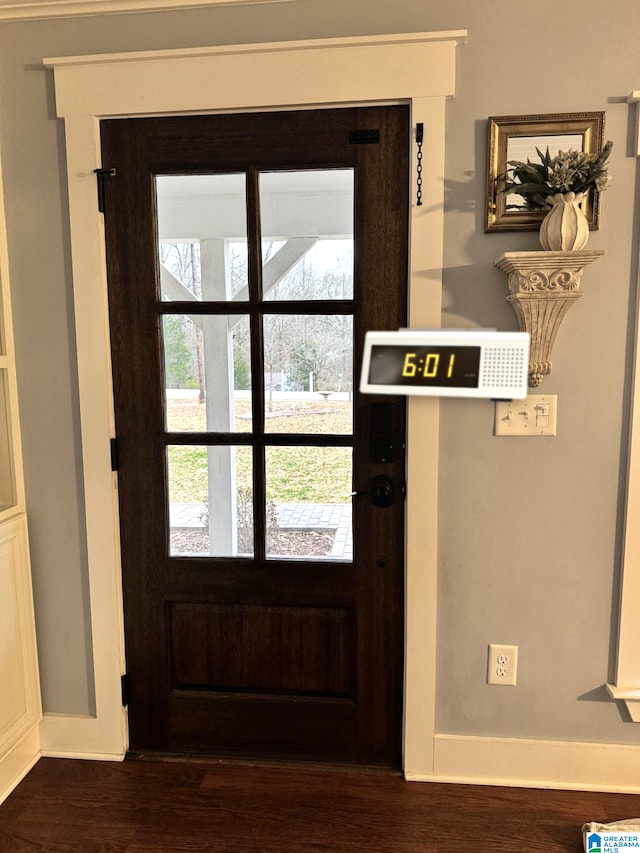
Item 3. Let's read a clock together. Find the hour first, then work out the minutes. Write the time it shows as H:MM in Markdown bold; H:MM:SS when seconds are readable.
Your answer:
**6:01**
